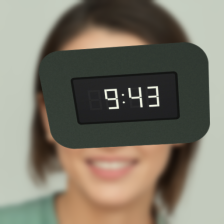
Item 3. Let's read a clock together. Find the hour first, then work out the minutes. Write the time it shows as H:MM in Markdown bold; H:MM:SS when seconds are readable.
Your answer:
**9:43**
